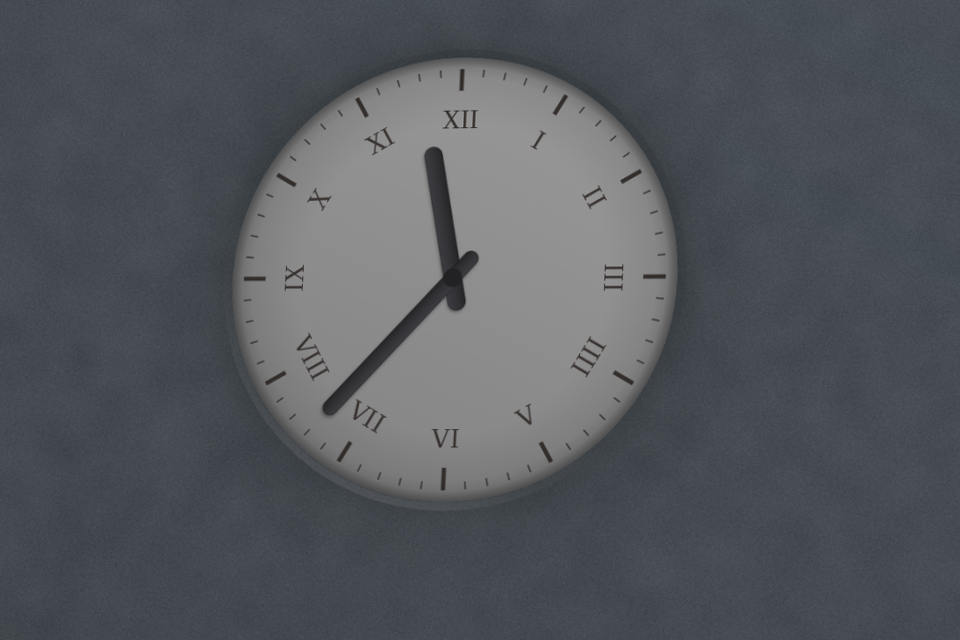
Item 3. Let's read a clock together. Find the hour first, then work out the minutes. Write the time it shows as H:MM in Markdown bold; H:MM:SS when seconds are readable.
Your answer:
**11:37**
